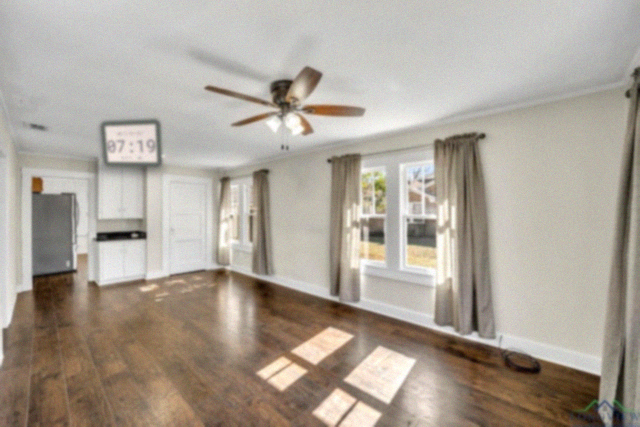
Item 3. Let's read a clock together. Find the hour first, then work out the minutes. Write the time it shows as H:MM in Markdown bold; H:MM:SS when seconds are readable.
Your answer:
**7:19**
